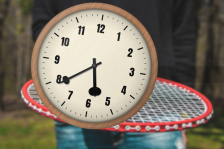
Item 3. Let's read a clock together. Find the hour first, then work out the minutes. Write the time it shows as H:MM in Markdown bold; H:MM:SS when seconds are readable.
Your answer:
**5:39**
